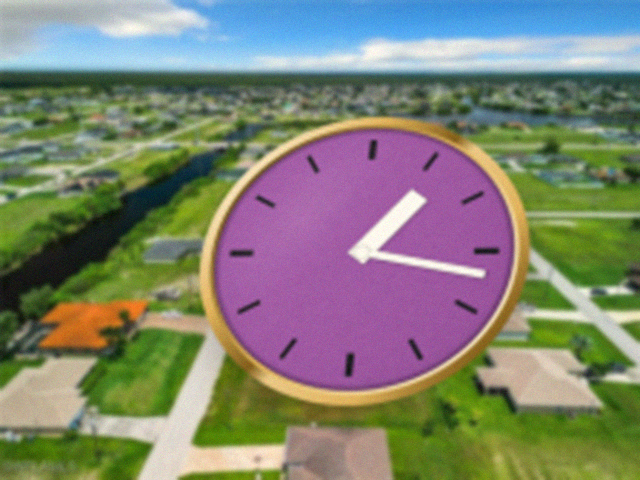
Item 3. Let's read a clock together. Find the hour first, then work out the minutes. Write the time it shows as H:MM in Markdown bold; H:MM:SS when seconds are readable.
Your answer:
**1:17**
